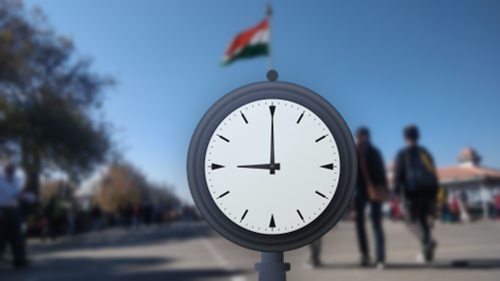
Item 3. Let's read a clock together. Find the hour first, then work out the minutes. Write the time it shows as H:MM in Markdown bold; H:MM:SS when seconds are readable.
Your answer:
**9:00**
